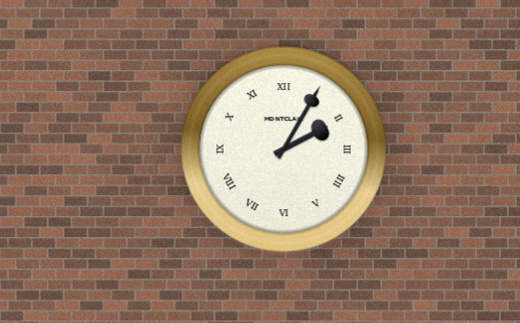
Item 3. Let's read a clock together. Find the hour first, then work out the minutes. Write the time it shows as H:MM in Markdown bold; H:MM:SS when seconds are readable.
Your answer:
**2:05**
